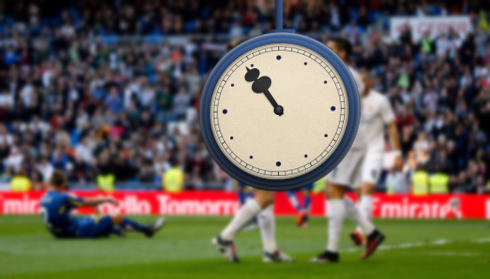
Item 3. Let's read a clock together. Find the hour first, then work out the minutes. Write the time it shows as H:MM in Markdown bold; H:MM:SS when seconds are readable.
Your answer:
**10:54**
